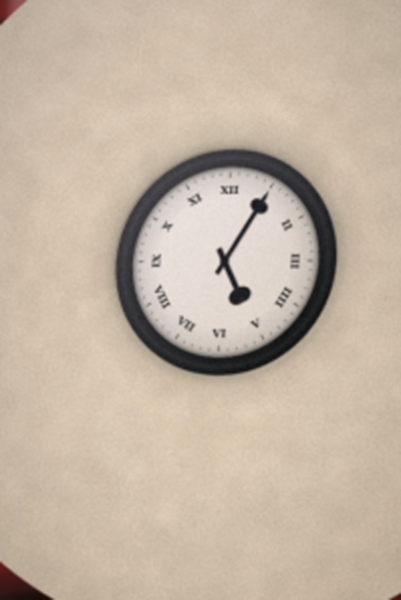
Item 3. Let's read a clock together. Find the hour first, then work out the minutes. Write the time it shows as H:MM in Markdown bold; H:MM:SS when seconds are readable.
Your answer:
**5:05**
